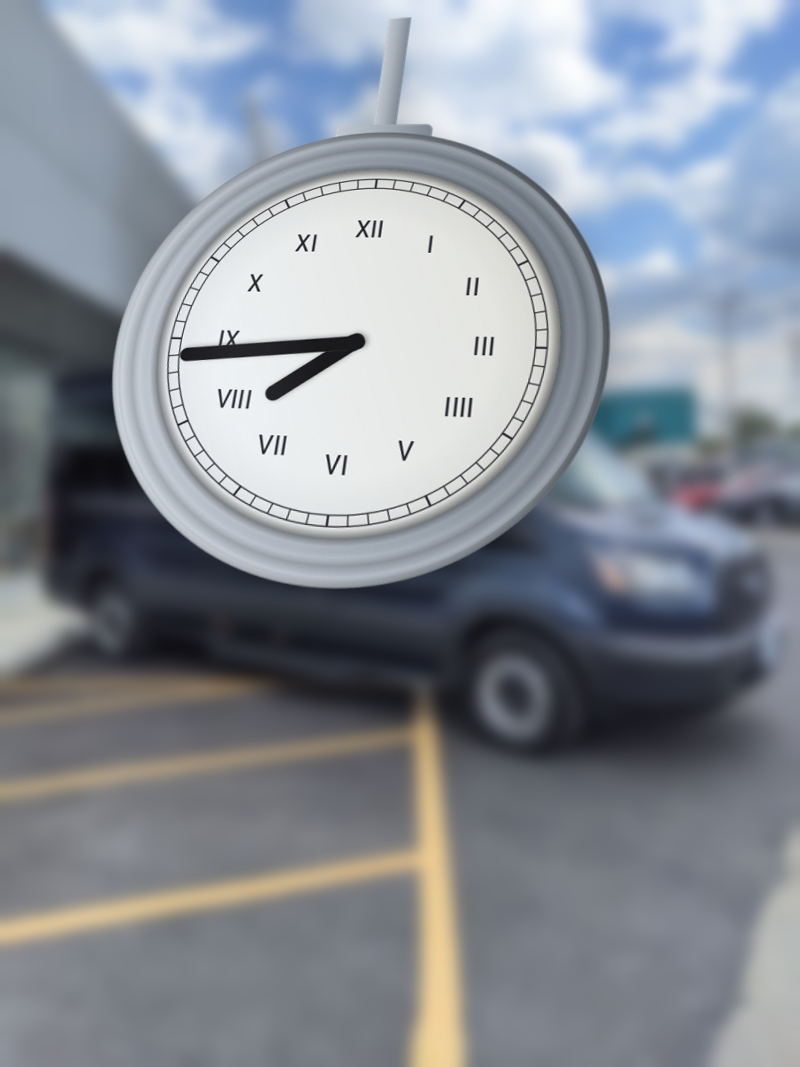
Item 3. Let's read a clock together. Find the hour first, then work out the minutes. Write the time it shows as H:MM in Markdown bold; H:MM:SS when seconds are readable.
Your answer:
**7:44**
